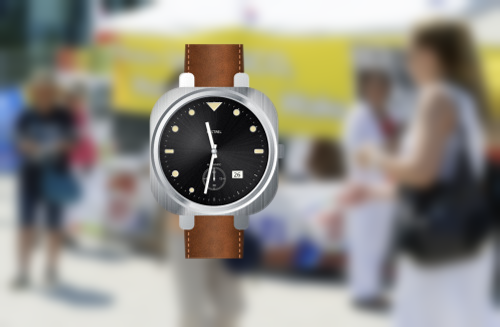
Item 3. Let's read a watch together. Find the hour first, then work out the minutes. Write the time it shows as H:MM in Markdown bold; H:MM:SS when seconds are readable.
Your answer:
**11:32**
